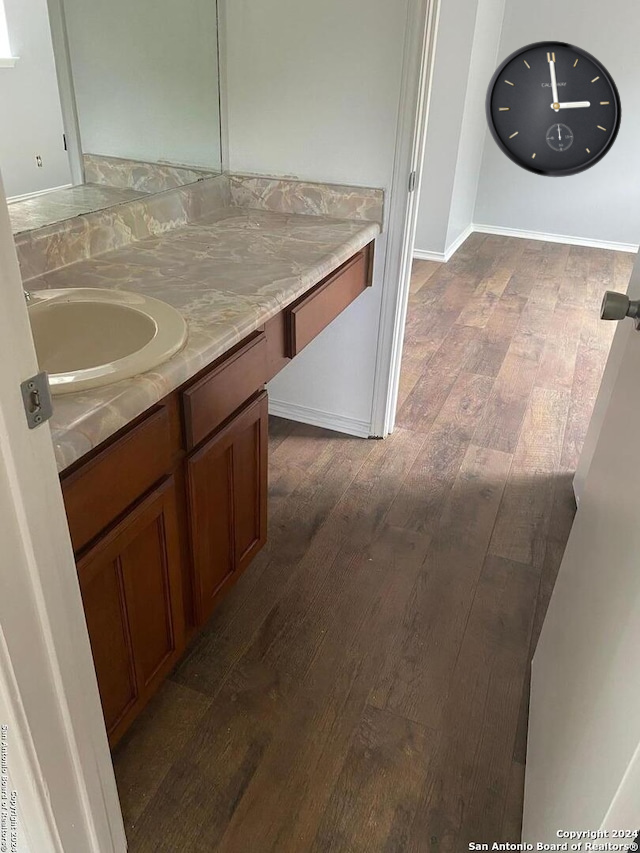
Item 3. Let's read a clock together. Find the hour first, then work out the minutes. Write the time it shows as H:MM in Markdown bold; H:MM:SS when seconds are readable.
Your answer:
**3:00**
